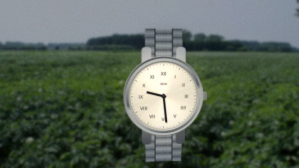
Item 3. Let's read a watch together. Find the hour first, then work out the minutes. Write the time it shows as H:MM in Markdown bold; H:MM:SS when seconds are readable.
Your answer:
**9:29**
